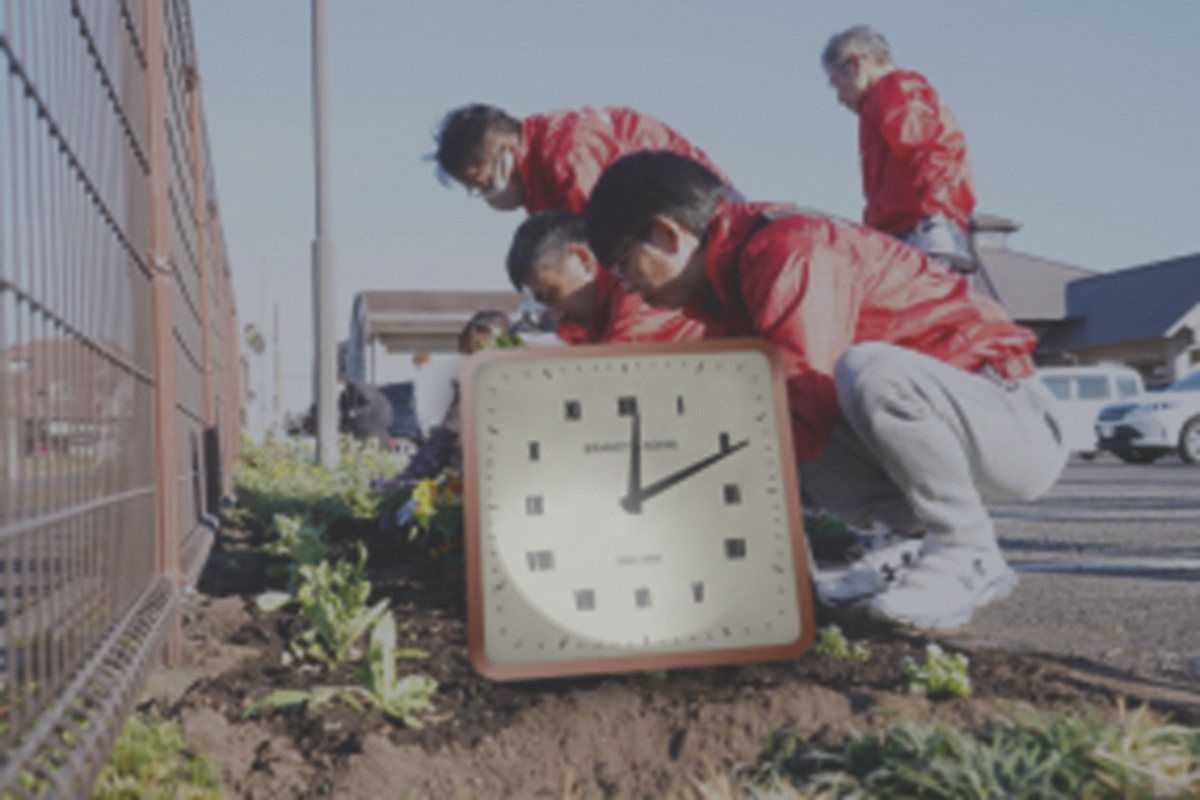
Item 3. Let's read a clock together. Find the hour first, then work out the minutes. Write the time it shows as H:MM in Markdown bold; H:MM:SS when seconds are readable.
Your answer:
**12:11**
